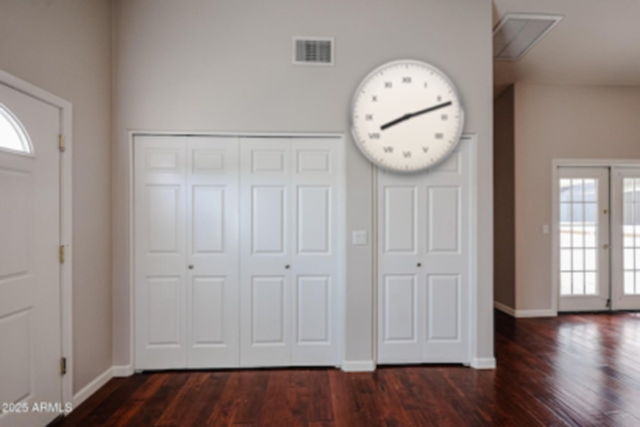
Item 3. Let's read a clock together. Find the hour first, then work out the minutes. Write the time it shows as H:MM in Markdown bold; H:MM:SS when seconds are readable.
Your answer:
**8:12**
